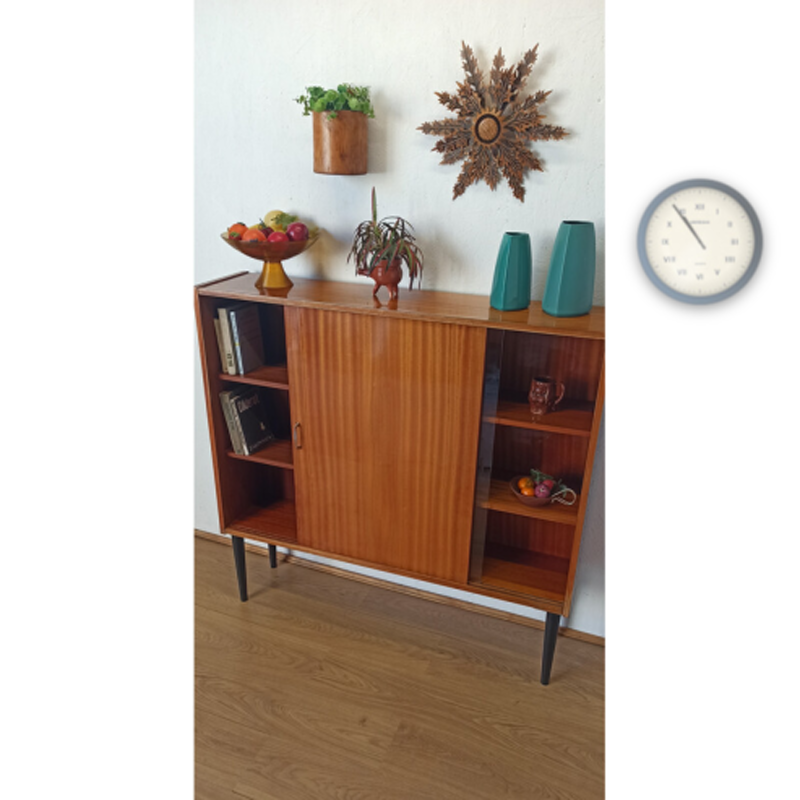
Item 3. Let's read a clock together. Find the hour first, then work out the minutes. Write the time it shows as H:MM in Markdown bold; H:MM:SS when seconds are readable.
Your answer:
**10:54**
